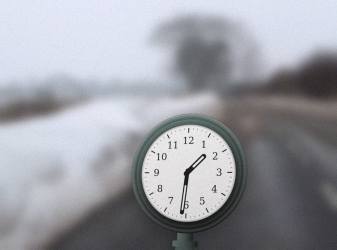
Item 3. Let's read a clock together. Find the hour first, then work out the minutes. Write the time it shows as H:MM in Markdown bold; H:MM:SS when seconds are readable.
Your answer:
**1:31**
